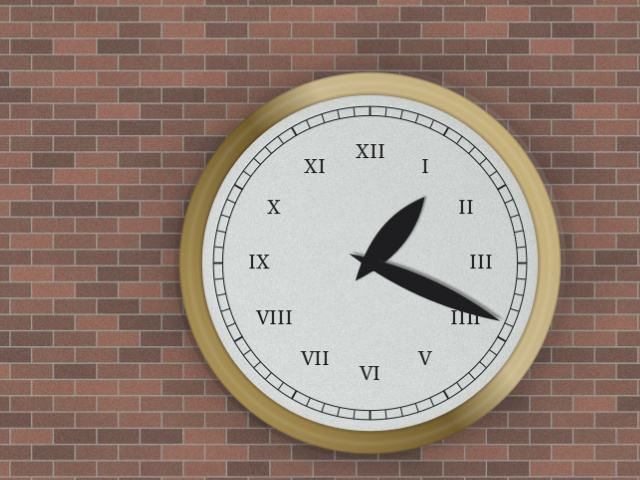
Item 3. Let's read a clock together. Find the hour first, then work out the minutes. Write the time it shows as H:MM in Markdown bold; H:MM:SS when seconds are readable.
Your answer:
**1:19**
